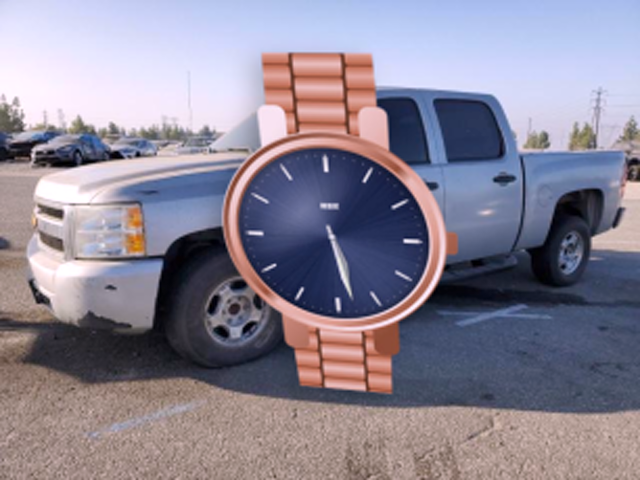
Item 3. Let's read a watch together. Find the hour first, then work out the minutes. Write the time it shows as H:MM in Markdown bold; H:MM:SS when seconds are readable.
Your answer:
**5:28**
